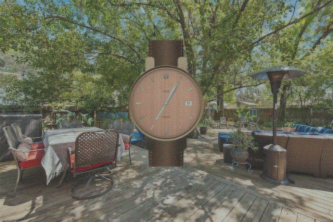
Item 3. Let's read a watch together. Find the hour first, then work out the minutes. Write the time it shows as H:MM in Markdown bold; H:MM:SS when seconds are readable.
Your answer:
**7:05**
